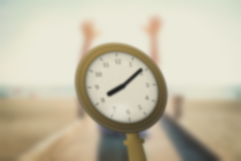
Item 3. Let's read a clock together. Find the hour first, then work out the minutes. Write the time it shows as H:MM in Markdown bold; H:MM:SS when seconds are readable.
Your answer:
**8:09**
